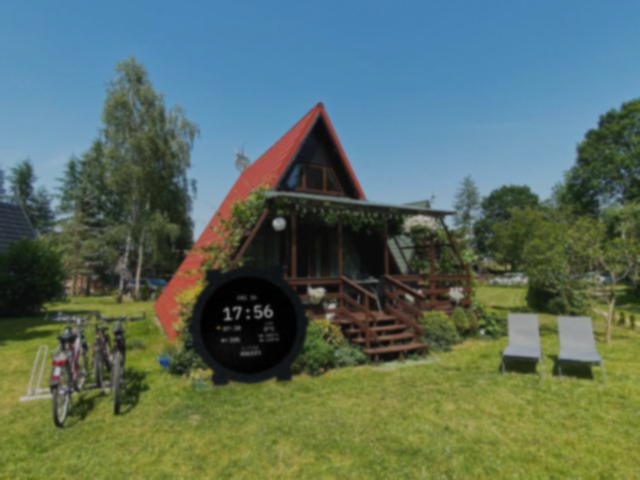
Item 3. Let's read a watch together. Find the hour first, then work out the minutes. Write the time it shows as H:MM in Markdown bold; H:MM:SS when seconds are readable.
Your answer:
**17:56**
